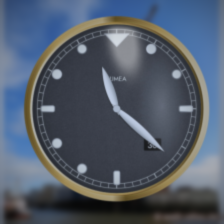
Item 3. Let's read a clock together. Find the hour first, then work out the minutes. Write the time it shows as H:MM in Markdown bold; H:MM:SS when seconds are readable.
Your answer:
**11:22**
